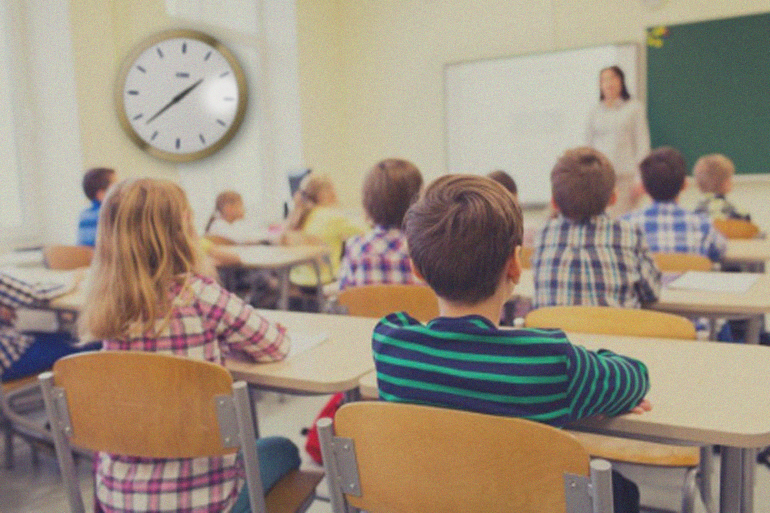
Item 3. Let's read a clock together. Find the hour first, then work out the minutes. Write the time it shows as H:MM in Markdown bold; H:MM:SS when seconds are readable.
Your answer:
**1:38**
